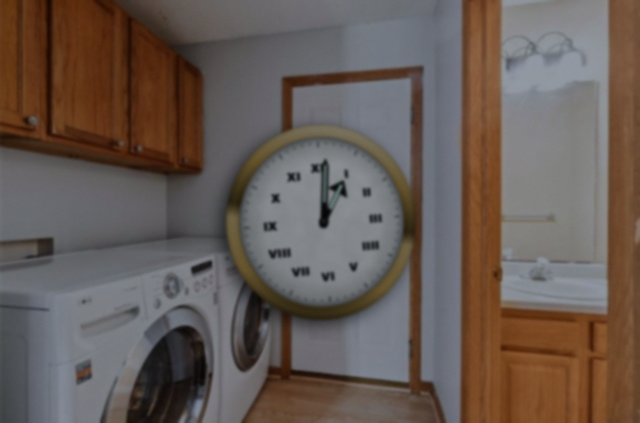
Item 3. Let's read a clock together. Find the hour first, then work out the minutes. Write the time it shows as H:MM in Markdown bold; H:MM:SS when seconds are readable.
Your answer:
**1:01**
